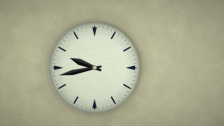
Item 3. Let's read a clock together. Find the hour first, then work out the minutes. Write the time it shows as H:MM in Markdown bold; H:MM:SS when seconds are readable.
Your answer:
**9:43**
